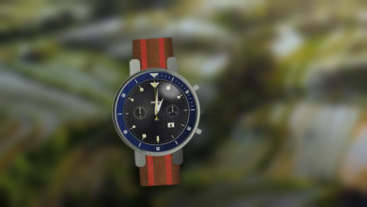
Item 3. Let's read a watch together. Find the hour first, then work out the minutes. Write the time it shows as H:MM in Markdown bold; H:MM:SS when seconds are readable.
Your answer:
**1:01**
